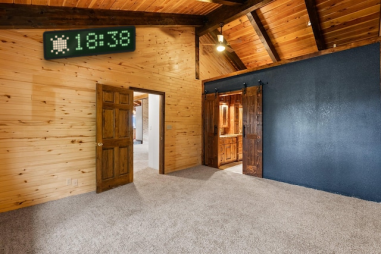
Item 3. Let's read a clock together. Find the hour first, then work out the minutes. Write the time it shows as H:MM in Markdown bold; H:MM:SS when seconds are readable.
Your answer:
**18:38**
